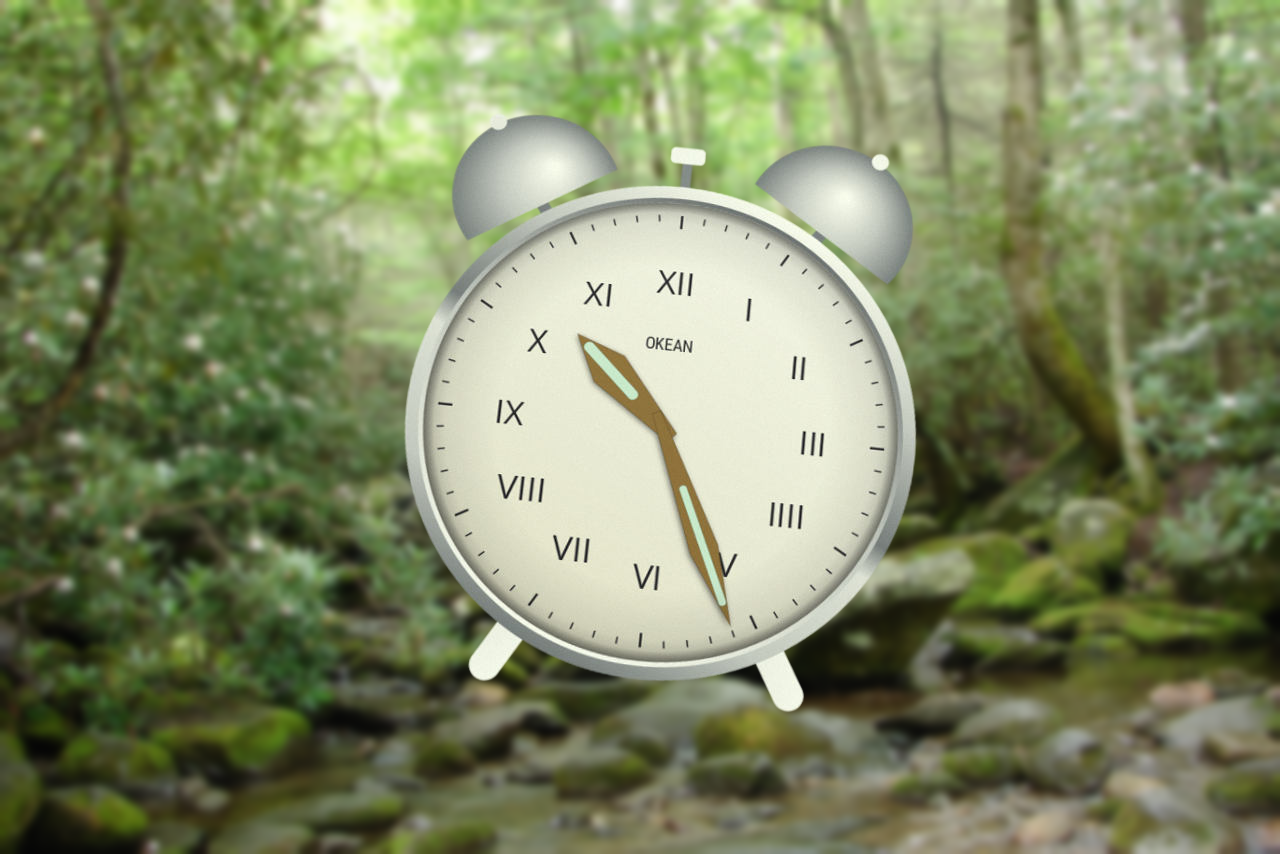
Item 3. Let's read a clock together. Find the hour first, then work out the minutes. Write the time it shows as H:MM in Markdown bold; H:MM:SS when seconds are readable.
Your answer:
**10:26**
